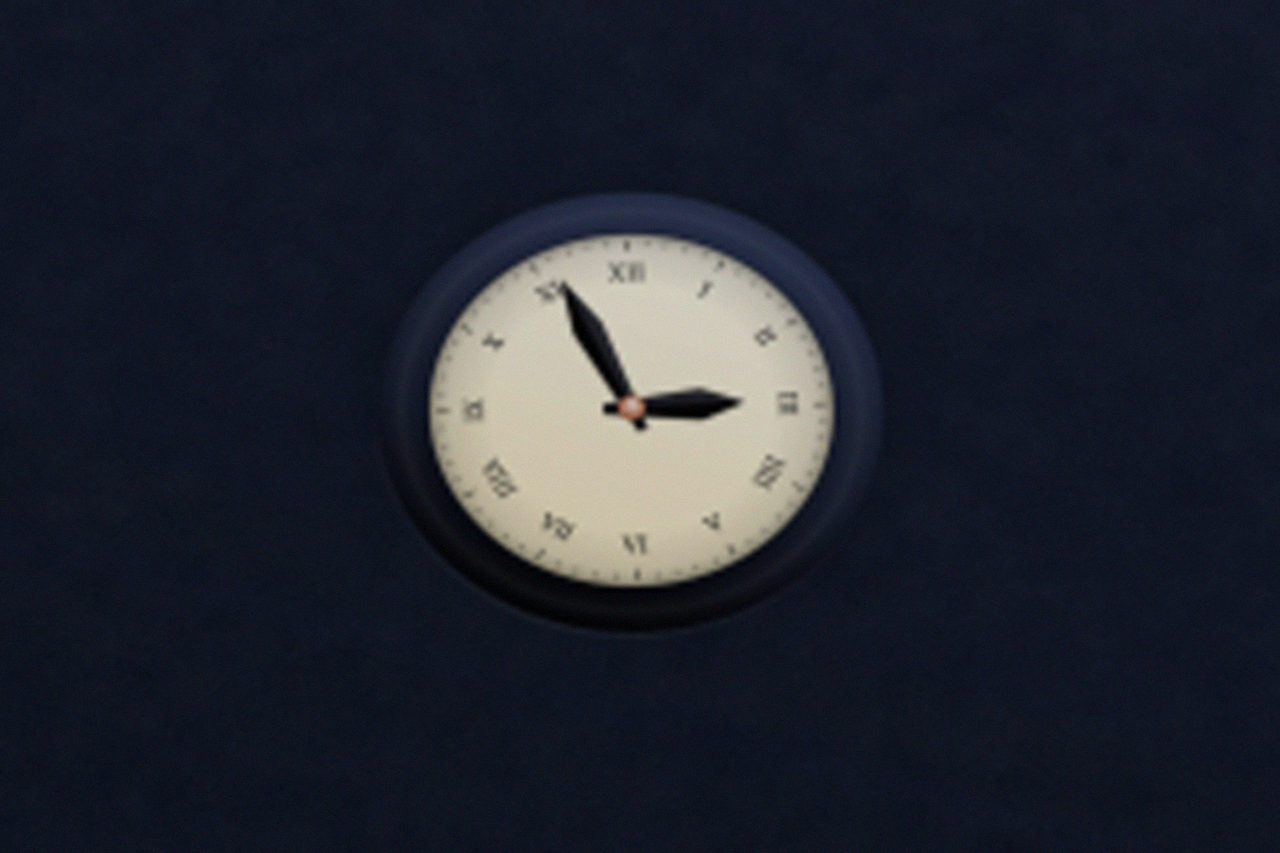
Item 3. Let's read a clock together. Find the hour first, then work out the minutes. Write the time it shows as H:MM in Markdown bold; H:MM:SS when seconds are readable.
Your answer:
**2:56**
